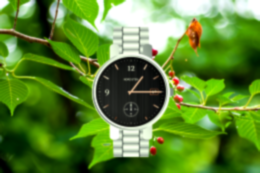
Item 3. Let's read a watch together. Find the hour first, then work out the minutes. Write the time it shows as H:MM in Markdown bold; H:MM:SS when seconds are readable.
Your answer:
**1:15**
